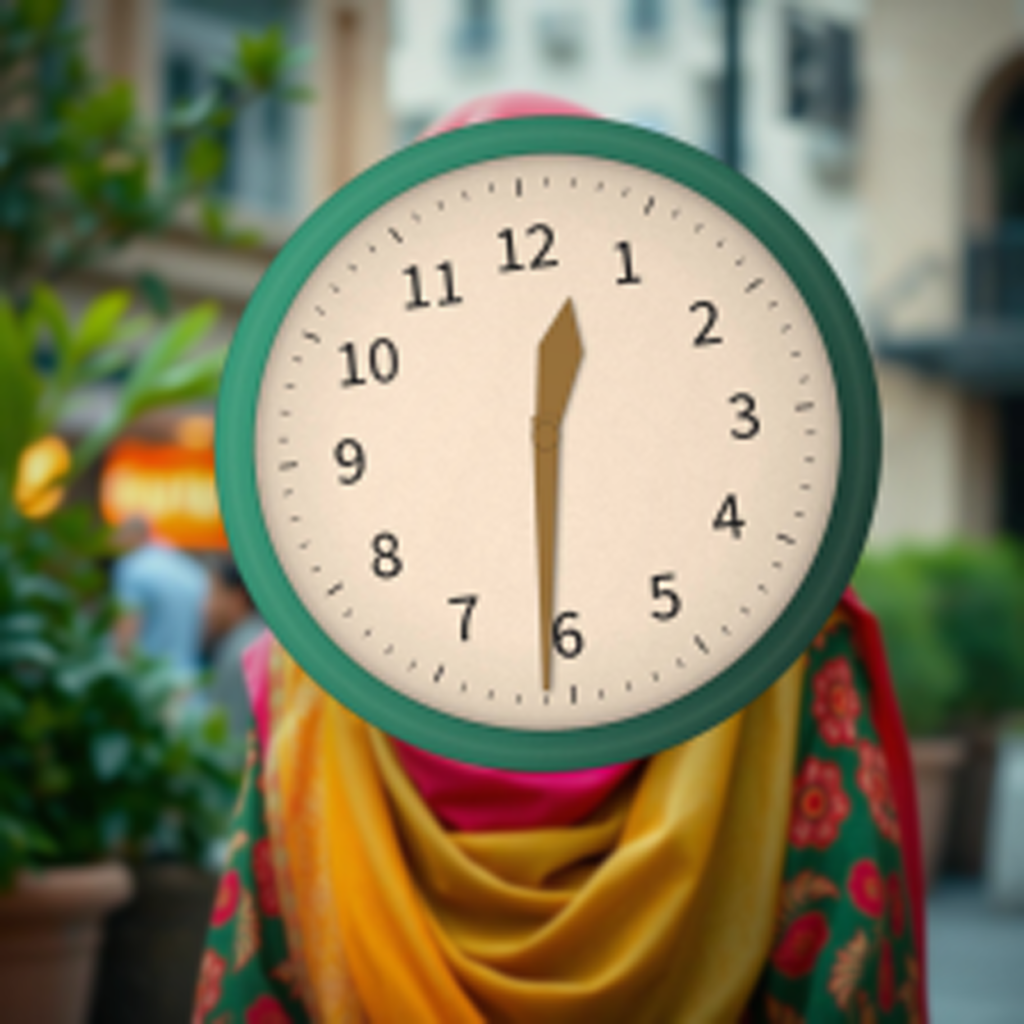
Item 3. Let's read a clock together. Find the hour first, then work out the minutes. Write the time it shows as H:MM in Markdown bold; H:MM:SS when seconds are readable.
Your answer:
**12:31**
